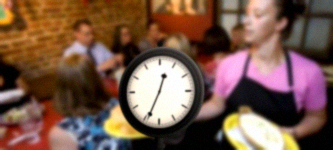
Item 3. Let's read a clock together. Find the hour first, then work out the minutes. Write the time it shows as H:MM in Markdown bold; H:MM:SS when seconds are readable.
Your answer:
**12:34**
